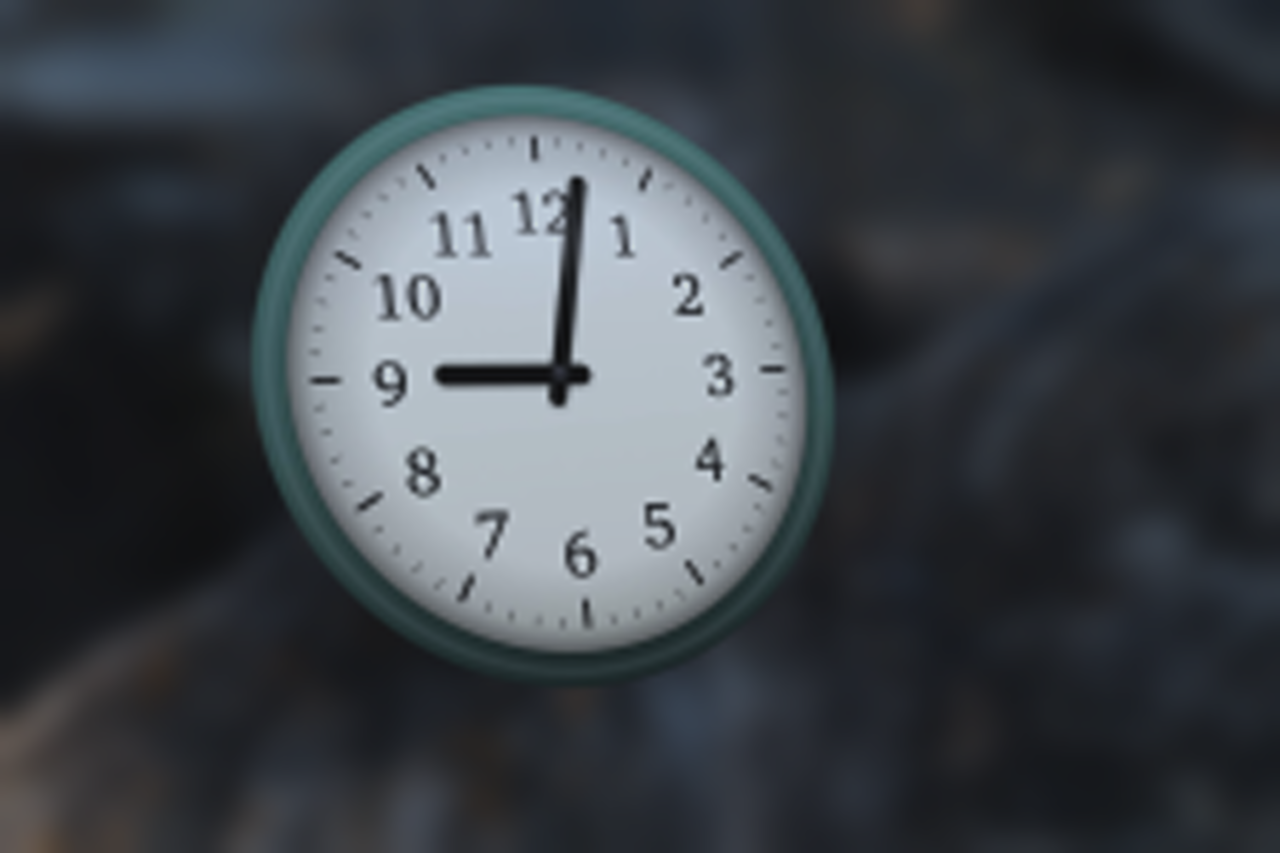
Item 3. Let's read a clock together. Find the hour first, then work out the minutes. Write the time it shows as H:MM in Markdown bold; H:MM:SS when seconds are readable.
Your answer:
**9:02**
